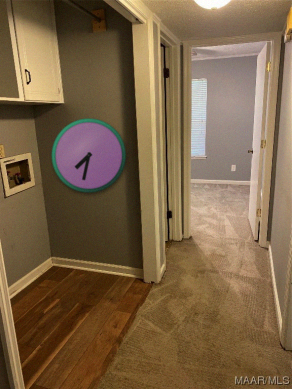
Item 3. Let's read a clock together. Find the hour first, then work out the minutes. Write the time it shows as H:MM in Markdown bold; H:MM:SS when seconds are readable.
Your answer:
**7:32**
